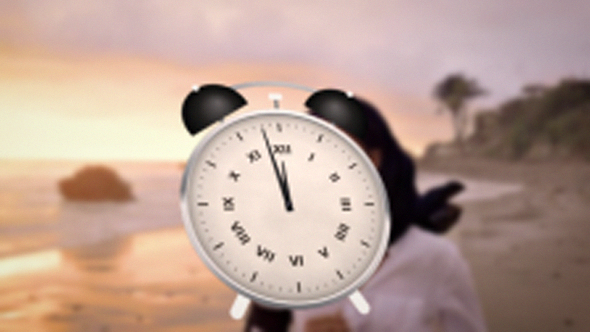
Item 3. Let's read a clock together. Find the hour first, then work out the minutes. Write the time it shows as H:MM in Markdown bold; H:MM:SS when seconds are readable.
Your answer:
**11:58**
